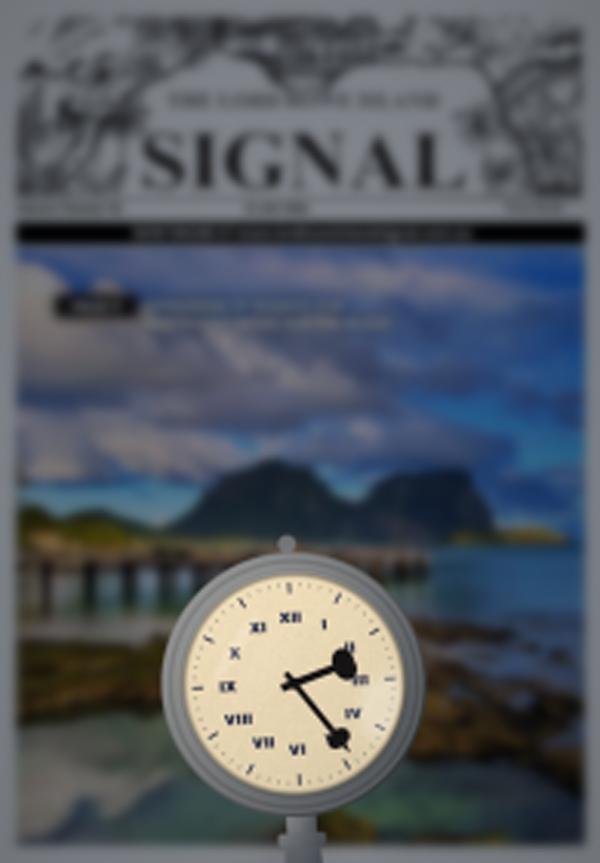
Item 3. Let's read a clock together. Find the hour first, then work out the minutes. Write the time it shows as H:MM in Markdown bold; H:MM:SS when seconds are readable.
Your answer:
**2:24**
